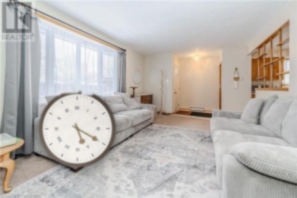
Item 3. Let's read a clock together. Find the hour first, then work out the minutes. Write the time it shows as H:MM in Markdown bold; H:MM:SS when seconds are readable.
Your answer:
**5:20**
